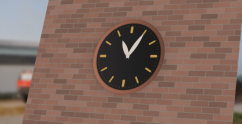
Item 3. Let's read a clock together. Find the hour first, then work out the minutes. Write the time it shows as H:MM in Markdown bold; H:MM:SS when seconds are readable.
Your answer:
**11:05**
